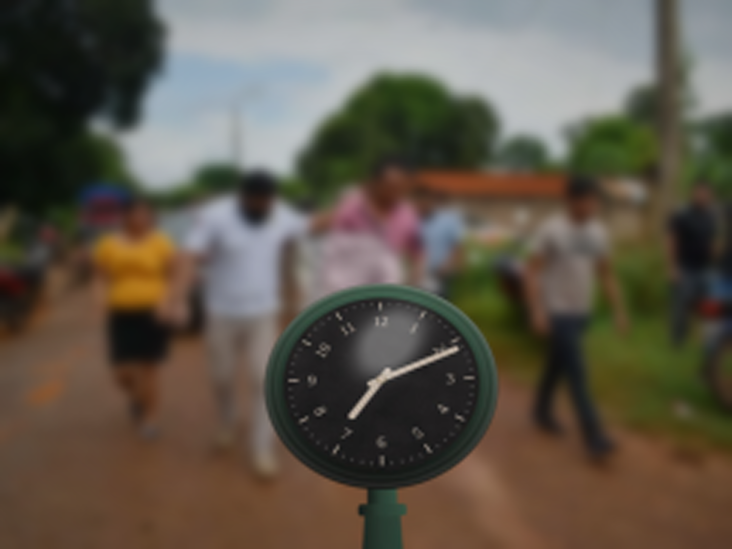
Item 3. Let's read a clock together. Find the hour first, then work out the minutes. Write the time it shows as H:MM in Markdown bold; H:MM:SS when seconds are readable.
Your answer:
**7:11**
